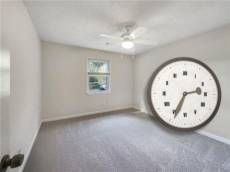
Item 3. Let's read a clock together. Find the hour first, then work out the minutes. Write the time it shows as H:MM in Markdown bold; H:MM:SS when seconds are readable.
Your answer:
**2:34**
